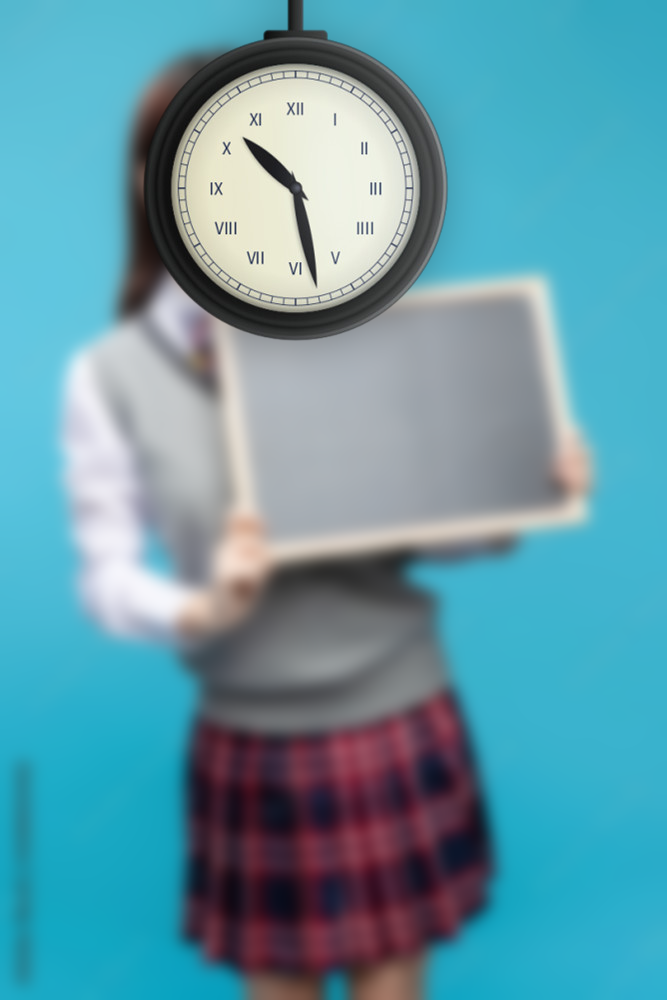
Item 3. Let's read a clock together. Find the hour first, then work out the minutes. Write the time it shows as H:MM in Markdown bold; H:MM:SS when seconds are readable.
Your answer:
**10:28**
